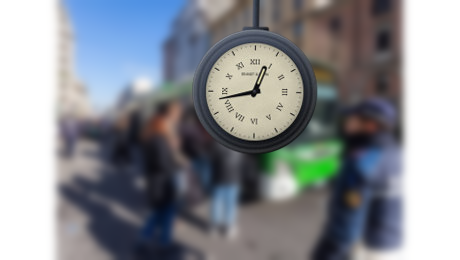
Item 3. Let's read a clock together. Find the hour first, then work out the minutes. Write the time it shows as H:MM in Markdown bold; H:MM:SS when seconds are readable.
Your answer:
**12:43**
